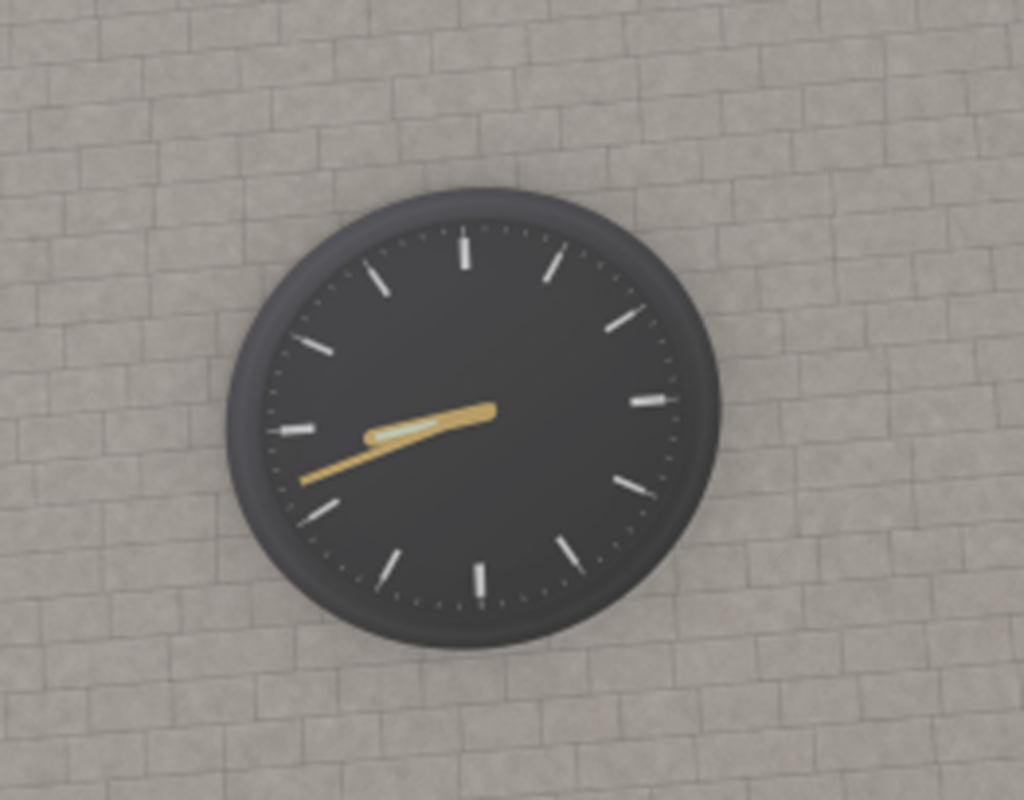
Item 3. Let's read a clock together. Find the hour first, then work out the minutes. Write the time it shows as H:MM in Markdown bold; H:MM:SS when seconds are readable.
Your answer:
**8:42**
